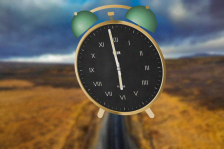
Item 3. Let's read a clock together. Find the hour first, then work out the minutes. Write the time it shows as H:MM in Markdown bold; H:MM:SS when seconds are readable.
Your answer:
**5:59**
